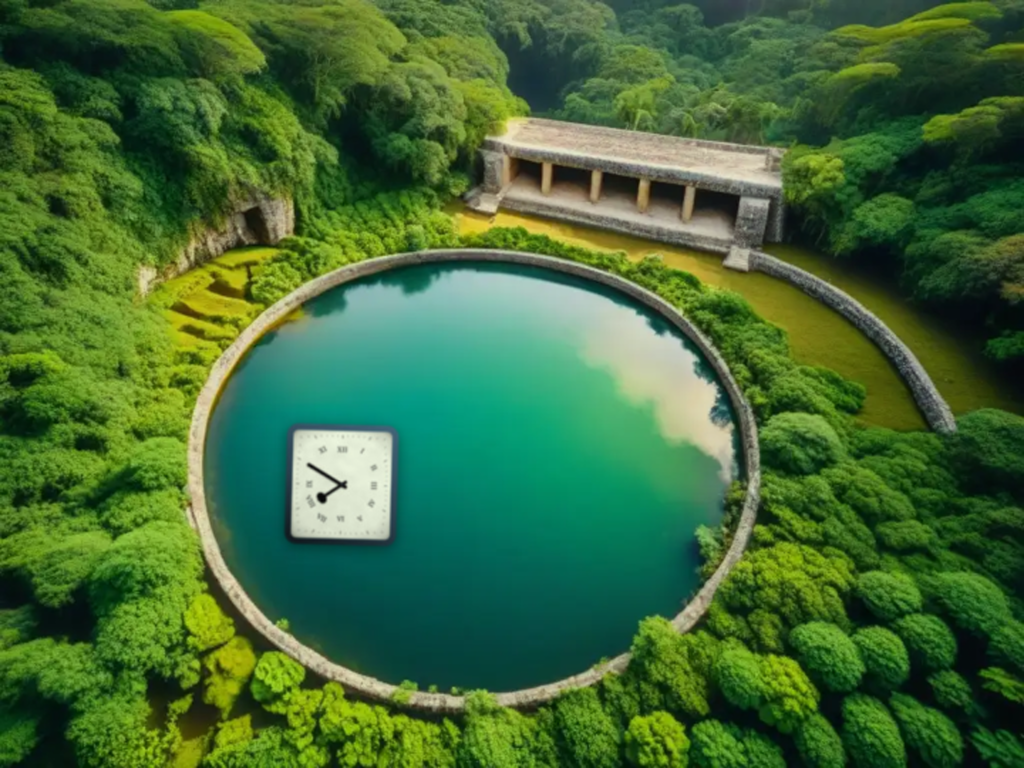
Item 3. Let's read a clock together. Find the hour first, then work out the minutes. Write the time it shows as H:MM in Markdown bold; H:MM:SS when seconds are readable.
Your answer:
**7:50**
